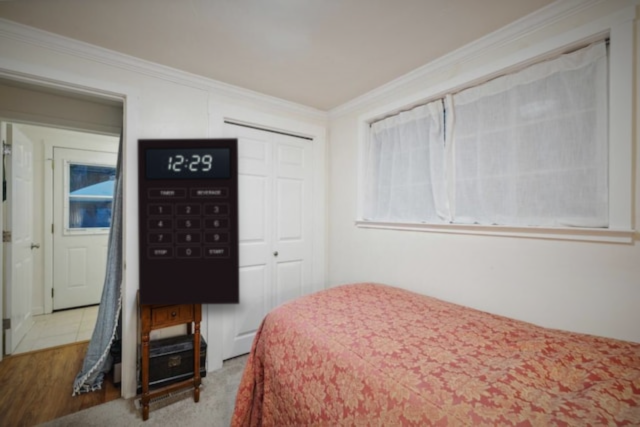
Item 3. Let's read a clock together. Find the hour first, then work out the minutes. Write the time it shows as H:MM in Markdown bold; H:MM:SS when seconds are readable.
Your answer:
**12:29**
